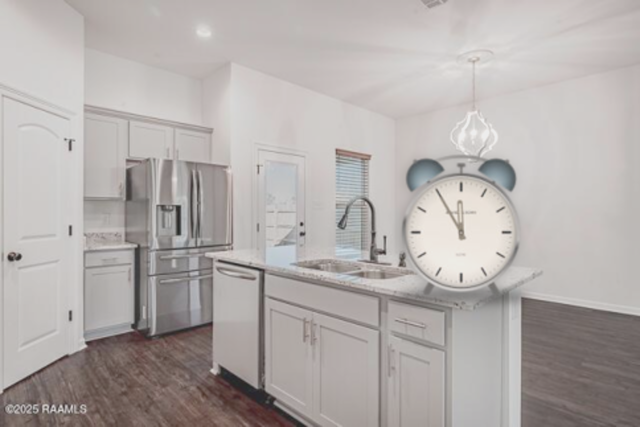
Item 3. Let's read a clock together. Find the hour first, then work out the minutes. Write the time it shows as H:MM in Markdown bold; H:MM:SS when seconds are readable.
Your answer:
**11:55**
